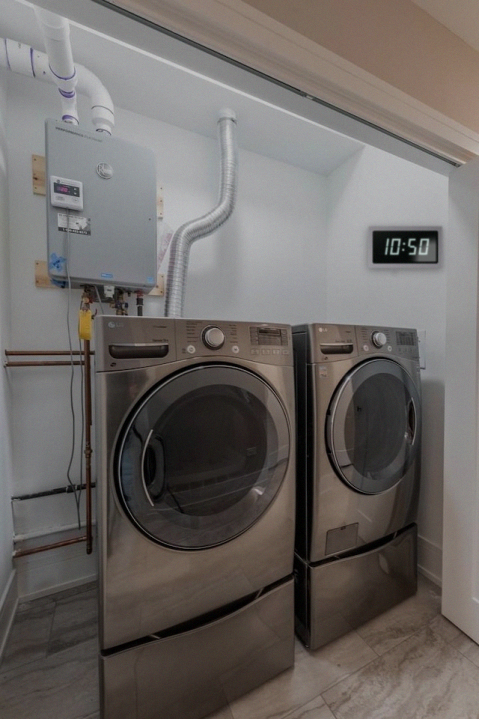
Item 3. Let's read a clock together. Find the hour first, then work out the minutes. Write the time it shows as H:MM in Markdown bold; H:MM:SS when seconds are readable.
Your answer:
**10:50**
